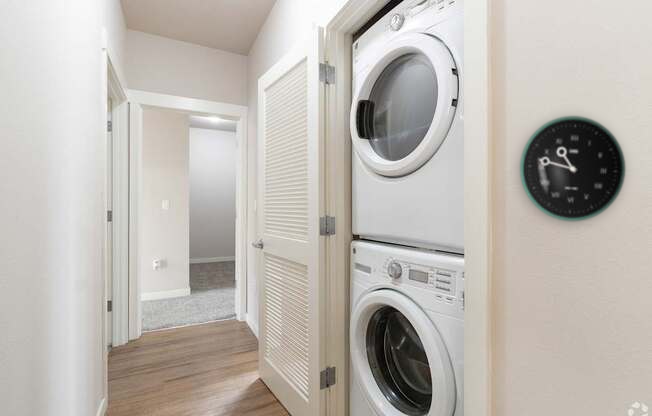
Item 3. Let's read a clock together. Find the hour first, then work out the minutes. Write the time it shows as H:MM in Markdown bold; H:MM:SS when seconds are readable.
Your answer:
**10:47**
